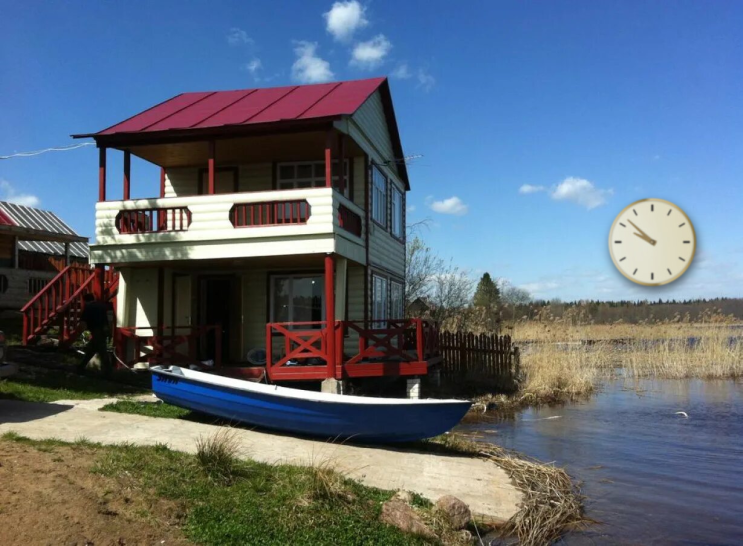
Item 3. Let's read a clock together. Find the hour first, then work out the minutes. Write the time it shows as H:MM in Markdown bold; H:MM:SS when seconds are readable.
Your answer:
**9:52**
